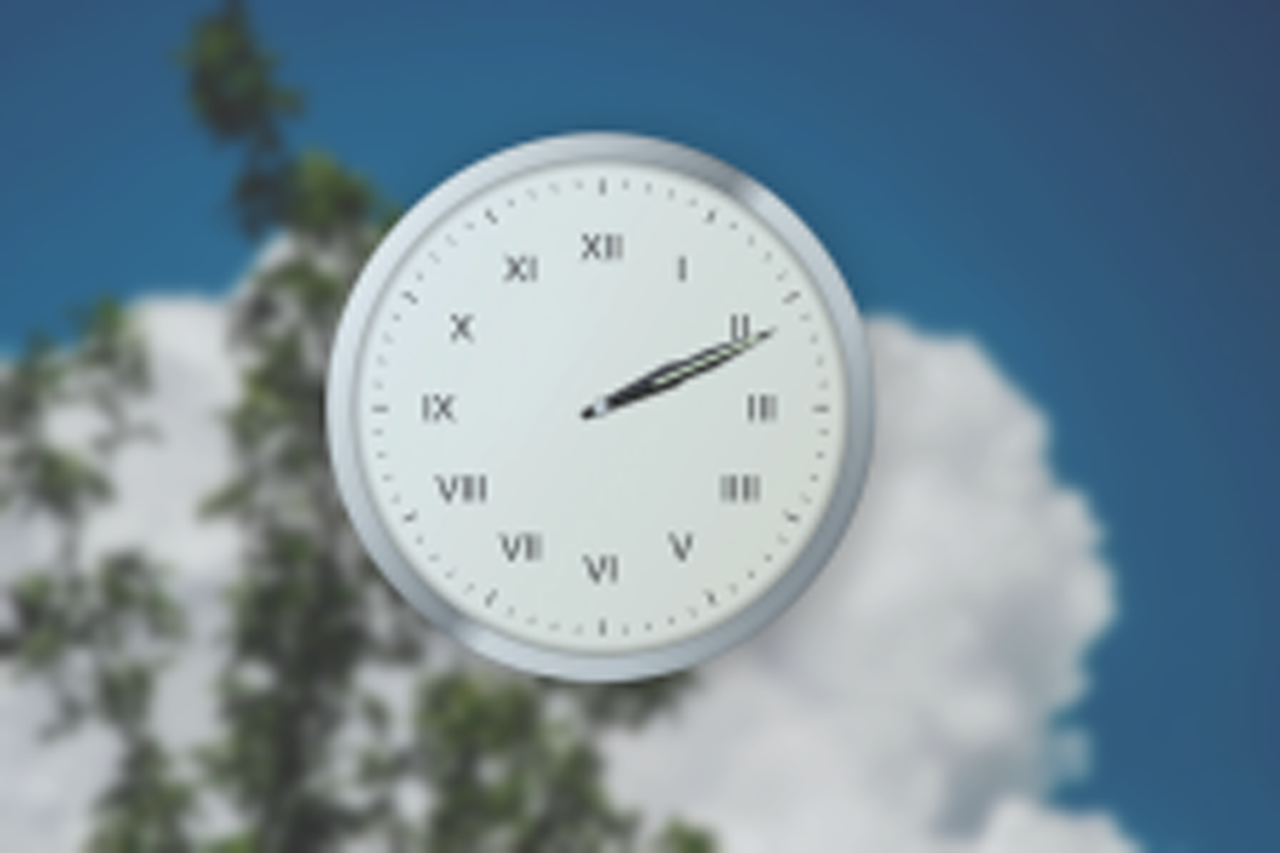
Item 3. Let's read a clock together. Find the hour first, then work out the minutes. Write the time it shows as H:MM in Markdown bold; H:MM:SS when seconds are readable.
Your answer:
**2:11**
